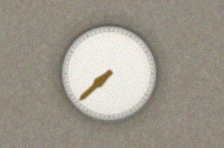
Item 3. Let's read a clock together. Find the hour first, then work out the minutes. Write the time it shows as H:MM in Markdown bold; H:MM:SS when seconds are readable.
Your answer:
**7:38**
